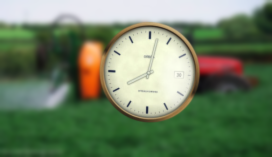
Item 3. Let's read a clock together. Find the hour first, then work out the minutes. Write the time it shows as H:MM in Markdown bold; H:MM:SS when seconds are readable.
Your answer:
**8:02**
